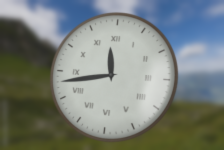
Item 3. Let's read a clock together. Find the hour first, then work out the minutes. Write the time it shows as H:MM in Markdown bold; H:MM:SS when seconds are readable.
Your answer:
**11:43**
